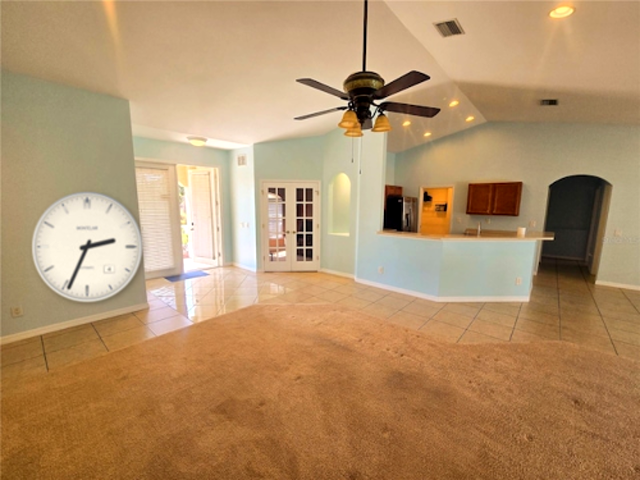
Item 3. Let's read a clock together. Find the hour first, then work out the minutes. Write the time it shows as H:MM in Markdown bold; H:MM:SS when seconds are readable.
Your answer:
**2:34**
